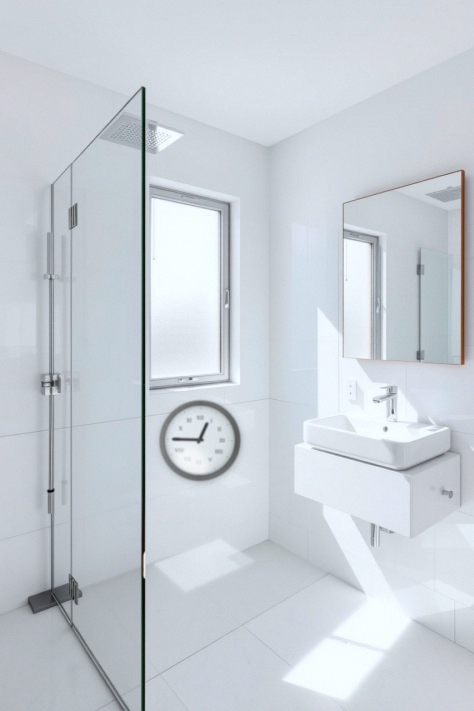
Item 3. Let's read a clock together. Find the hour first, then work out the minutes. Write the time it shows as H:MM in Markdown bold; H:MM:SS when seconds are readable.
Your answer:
**12:45**
